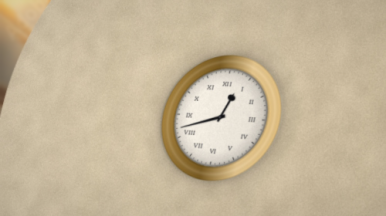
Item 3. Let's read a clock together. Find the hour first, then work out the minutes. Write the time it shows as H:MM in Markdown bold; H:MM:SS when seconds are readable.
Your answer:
**12:42**
